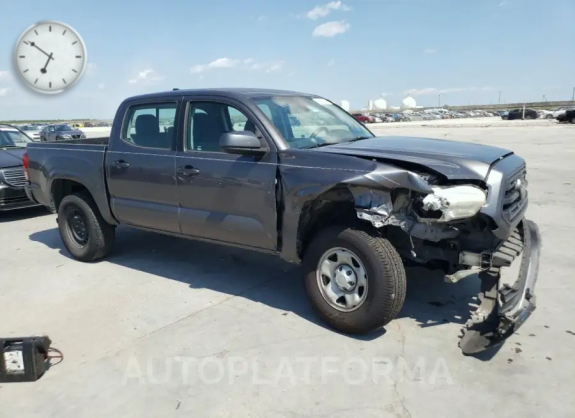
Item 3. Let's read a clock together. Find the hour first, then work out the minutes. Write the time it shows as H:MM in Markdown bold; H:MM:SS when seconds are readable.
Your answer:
**6:51**
